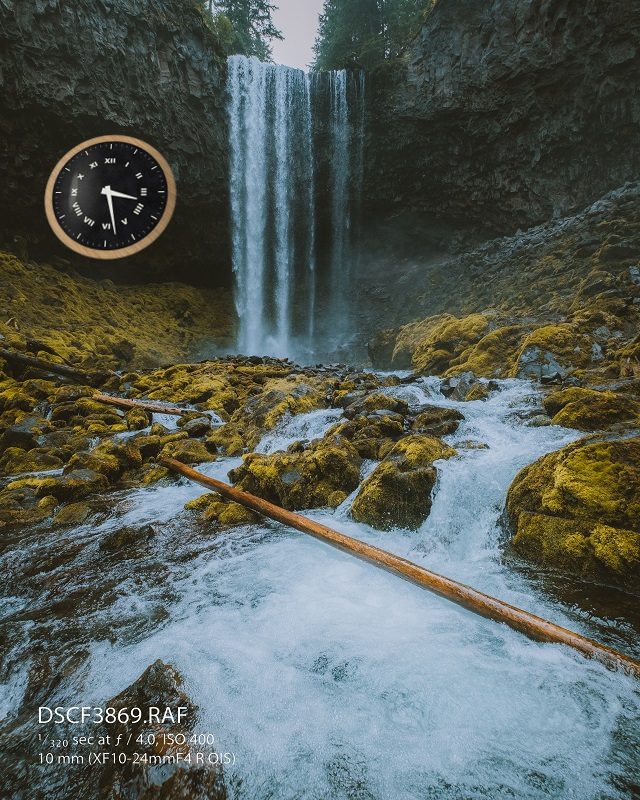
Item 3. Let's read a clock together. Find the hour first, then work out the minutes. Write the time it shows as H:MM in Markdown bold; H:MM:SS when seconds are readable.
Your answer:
**3:28**
